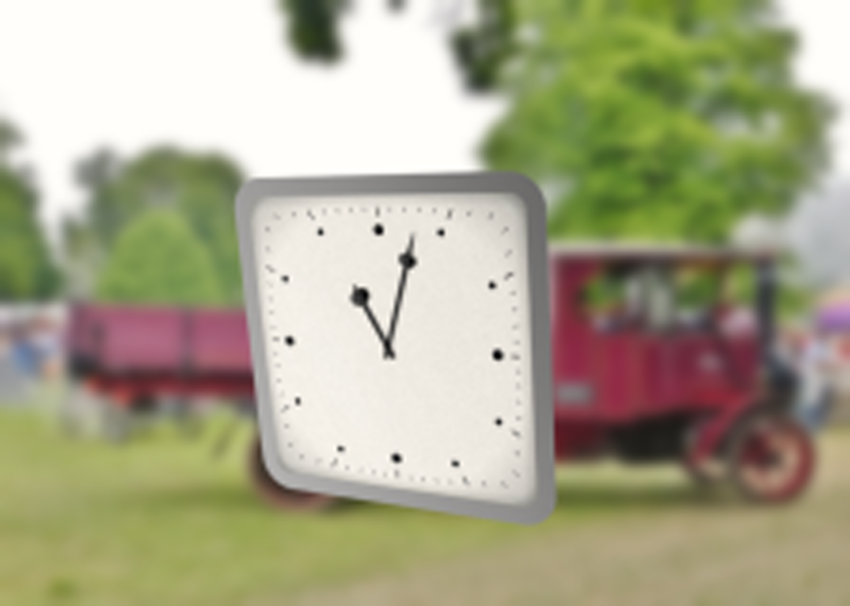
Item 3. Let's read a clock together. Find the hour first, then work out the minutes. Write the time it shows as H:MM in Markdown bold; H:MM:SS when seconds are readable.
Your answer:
**11:03**
